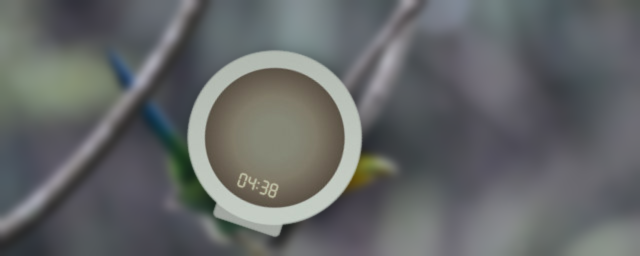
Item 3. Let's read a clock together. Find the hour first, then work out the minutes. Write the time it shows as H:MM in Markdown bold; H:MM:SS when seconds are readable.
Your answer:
**4:38**
